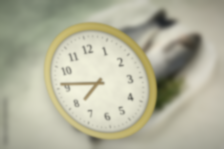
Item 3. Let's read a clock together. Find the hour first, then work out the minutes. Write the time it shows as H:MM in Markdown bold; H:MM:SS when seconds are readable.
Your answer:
**7:46**
